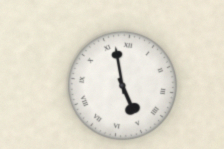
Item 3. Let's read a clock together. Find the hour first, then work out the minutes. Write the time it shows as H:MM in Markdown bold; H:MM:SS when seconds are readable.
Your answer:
**4:57**
